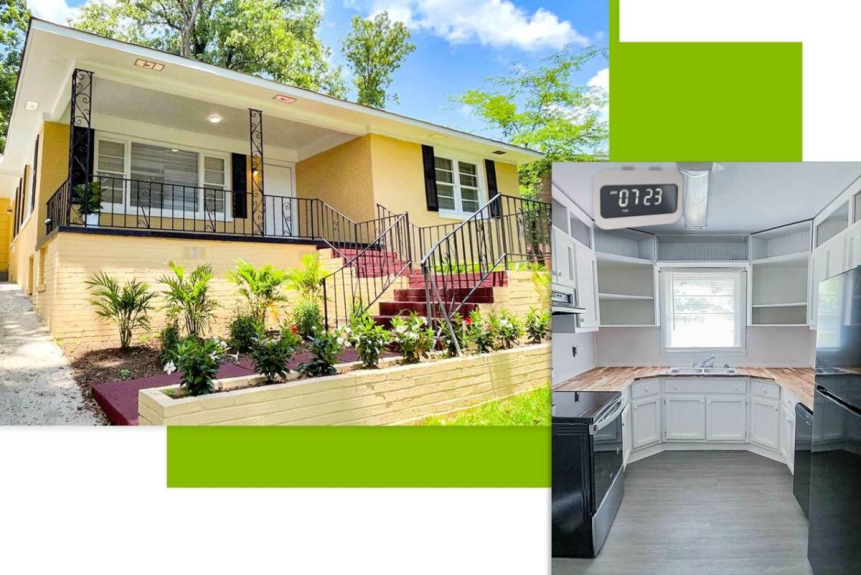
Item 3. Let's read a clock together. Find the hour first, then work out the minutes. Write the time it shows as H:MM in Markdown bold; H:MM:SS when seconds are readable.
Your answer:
**7:23**
